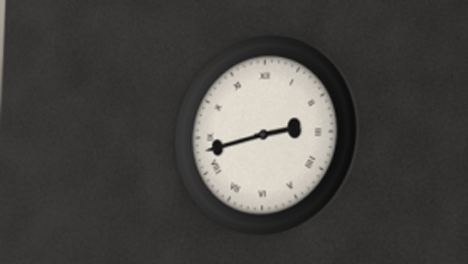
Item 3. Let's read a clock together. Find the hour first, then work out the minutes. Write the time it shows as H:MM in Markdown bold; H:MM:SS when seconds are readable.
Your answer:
**2:43**
